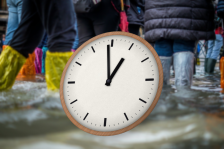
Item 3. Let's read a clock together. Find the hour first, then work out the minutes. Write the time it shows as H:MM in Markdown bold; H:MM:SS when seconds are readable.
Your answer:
**12:59**
